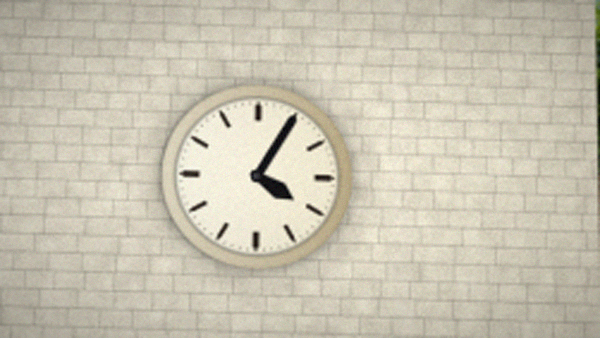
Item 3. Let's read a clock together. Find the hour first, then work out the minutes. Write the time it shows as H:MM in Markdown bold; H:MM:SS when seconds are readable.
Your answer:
**4:05**
